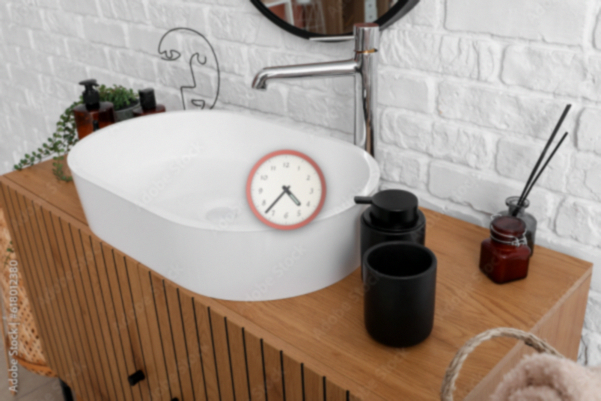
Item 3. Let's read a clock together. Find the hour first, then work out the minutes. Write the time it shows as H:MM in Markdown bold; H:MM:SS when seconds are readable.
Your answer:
**4:37**
